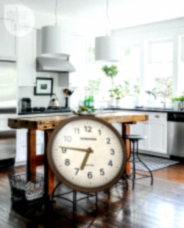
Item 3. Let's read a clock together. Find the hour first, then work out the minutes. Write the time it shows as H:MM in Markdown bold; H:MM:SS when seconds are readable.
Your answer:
**6:46**
